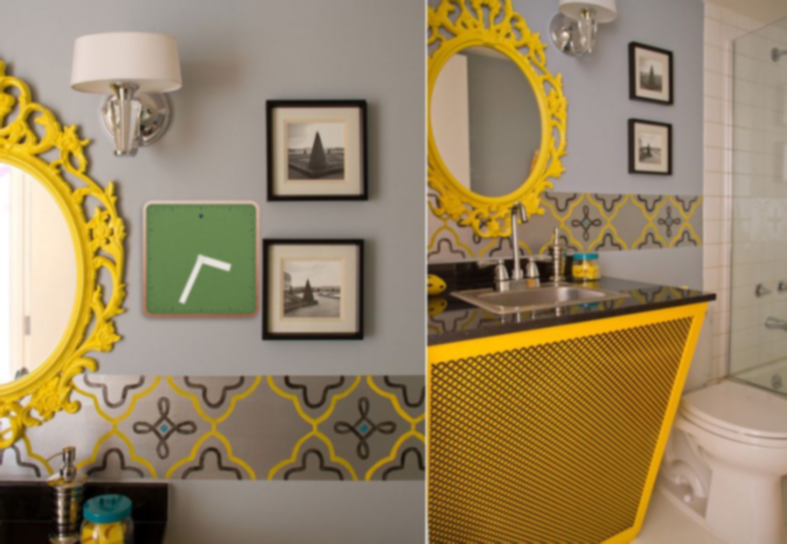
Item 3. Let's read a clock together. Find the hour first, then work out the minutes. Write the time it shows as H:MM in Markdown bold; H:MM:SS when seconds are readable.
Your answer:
**3:34**
